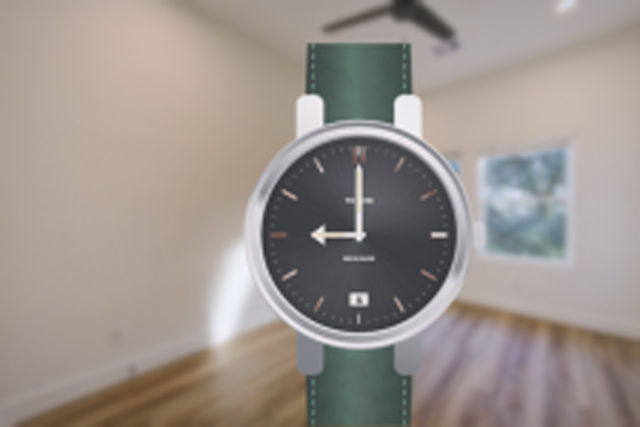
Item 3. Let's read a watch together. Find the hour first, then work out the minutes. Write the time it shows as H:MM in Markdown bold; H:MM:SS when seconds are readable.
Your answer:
**9:00**
